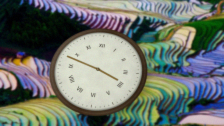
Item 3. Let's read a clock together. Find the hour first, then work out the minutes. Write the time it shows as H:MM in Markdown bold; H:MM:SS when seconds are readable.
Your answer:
**3:48**
